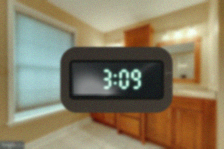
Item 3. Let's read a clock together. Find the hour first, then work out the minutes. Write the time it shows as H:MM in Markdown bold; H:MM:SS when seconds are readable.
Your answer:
**3:09**
